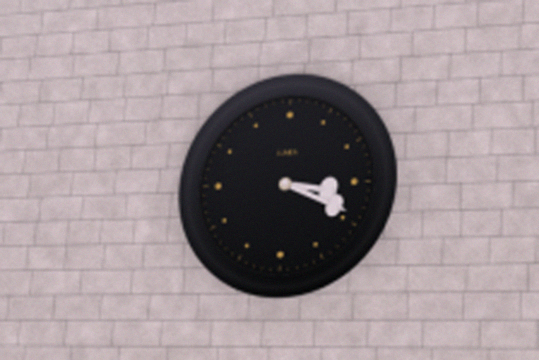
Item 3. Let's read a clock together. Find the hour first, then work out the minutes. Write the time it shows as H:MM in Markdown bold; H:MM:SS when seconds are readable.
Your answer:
**3:19**
